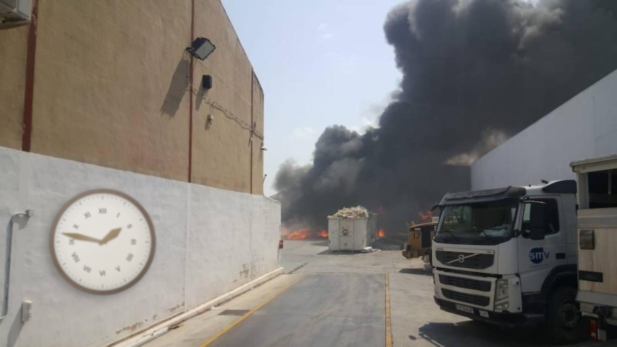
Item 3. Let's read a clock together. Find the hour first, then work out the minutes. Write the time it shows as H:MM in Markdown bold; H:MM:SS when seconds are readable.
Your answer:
**1:47**
